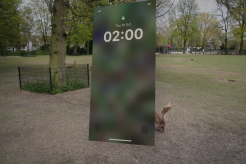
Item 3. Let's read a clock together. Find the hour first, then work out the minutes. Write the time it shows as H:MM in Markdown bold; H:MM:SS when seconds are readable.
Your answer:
**2:00**
